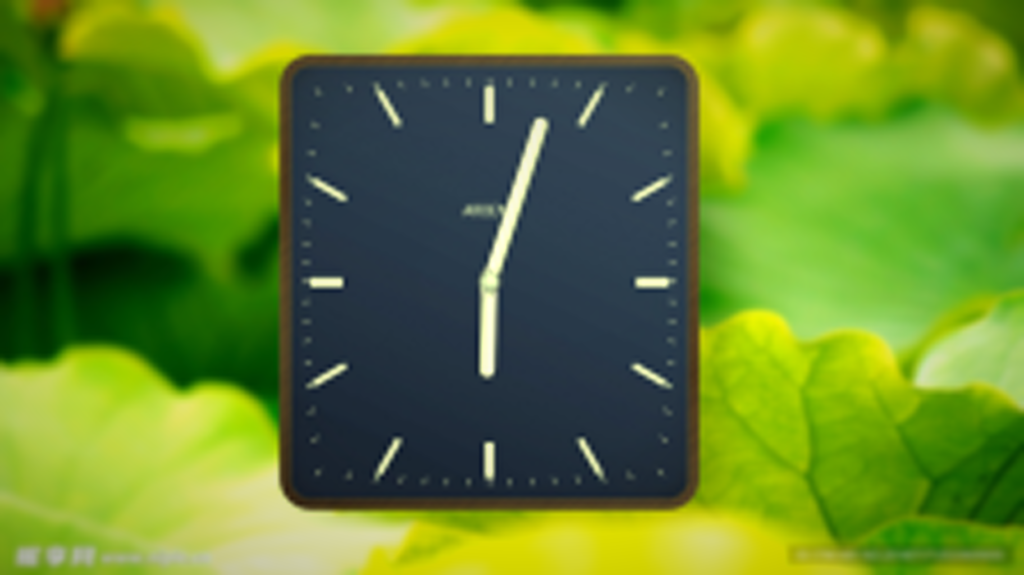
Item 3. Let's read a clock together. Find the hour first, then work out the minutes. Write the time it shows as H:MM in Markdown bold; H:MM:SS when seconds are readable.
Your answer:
**6:03**
